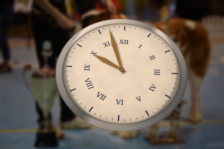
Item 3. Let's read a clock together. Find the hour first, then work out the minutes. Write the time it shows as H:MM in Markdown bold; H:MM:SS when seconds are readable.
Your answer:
**9:57**
